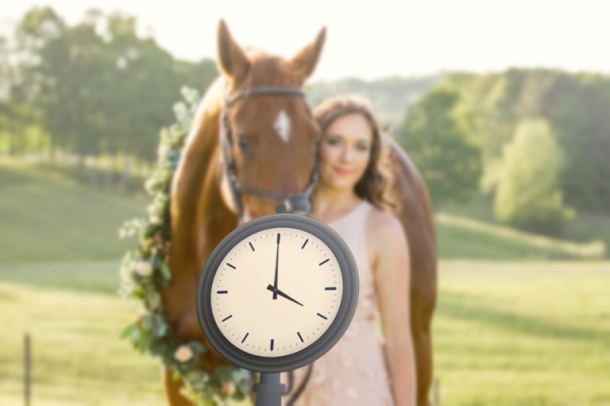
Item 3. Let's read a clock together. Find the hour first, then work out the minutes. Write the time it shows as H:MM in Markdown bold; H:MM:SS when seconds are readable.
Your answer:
**4:00**
